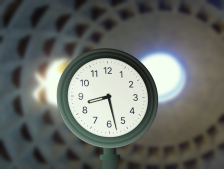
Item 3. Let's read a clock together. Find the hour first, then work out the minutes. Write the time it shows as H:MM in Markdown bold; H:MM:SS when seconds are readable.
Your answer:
**8:28**
